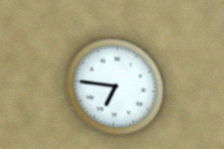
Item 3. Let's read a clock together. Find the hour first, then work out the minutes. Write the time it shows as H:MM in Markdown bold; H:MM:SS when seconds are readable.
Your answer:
**6:45**
